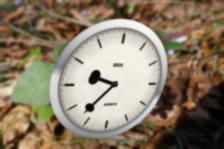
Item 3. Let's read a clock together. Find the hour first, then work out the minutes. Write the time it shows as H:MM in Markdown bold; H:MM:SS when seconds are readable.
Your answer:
**9:37**
